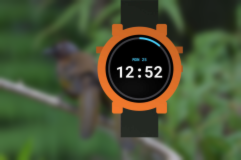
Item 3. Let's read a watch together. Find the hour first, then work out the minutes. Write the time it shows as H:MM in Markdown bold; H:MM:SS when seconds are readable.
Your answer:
**12:52**
